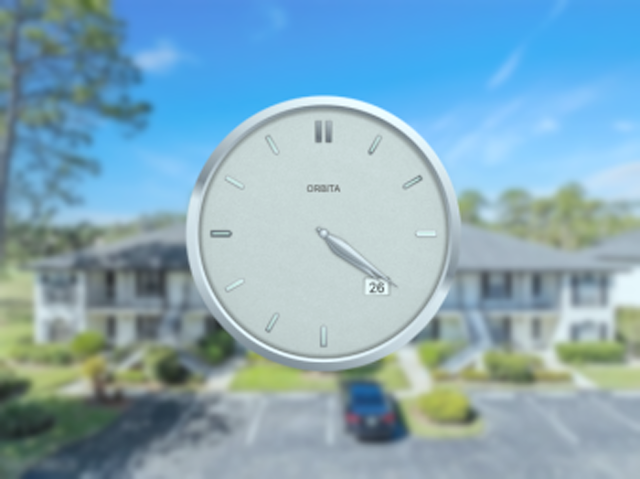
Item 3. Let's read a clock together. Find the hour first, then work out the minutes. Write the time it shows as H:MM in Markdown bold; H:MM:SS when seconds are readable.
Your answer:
**4:21**
